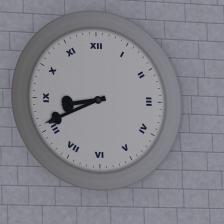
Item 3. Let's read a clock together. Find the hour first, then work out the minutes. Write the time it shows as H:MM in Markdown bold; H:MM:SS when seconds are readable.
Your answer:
**8:41**
